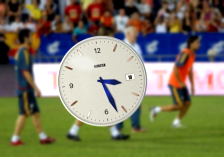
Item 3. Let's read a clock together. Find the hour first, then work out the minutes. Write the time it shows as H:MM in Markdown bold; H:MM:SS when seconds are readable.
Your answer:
**3:27**
